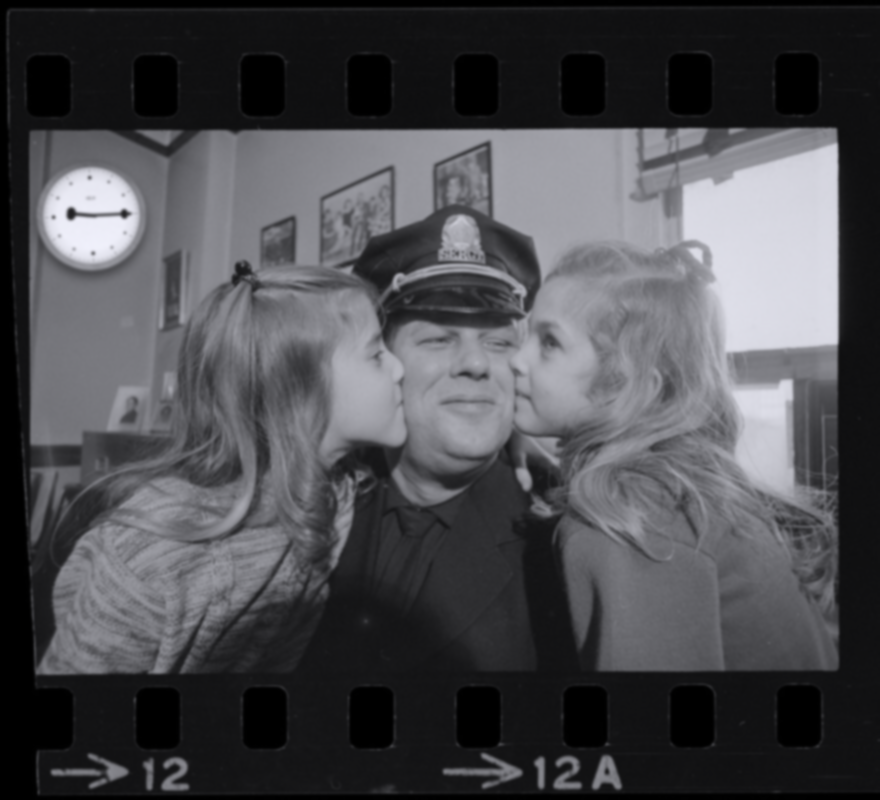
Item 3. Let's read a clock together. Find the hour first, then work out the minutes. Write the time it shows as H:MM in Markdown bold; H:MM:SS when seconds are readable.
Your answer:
**9:15**
